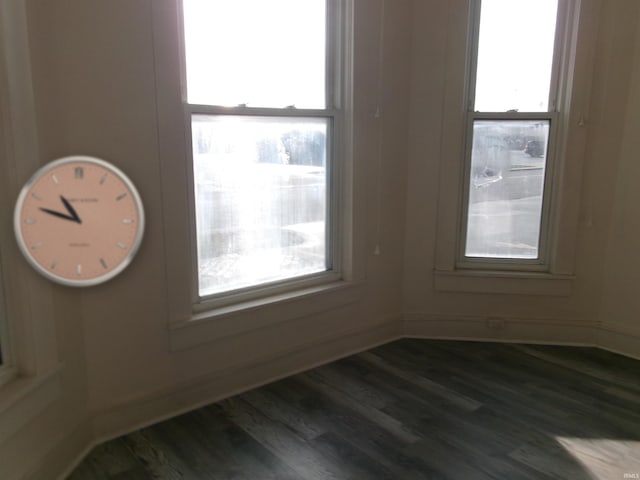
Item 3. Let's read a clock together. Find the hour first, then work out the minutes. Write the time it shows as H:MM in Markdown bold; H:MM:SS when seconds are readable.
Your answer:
**10:48**
